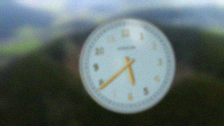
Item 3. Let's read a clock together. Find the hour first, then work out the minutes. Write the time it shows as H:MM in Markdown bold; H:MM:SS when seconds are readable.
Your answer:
**5:39**
